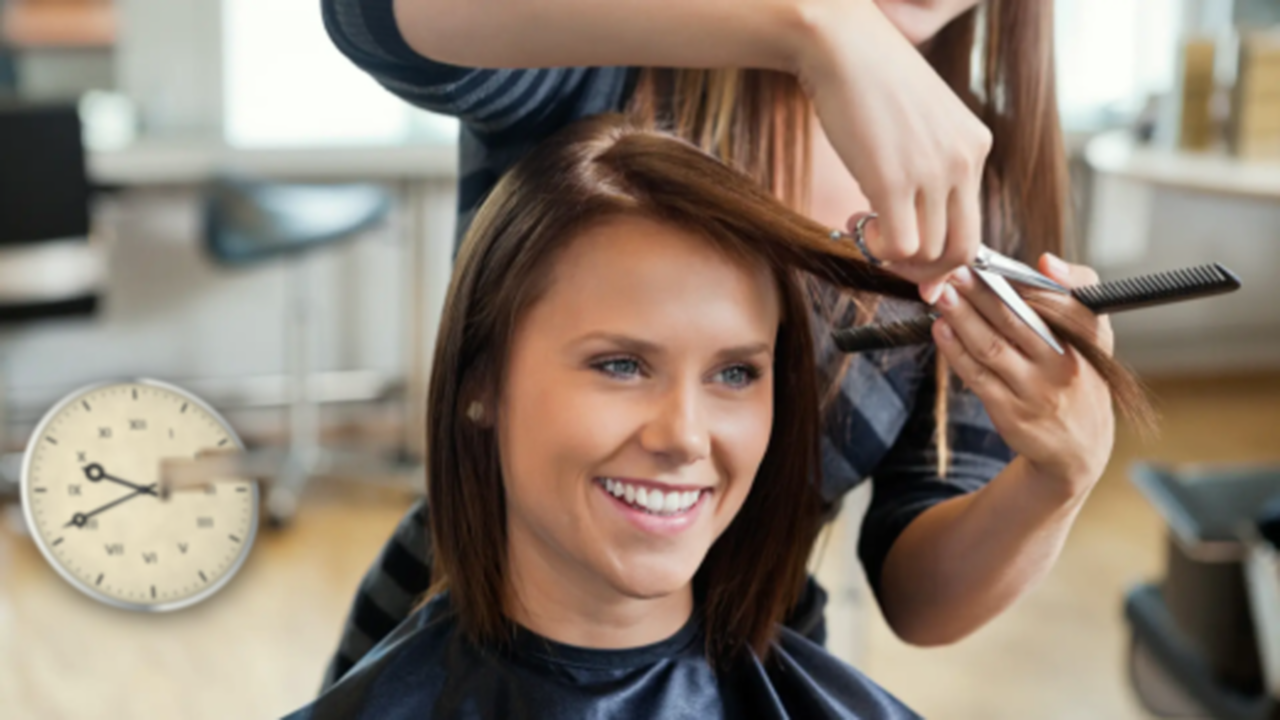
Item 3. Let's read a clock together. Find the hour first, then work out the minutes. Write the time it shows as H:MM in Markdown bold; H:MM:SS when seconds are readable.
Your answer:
**9:41**
